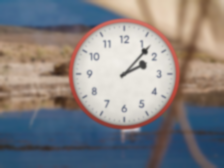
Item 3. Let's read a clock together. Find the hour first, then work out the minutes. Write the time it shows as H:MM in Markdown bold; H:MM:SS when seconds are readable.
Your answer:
**2:07**
